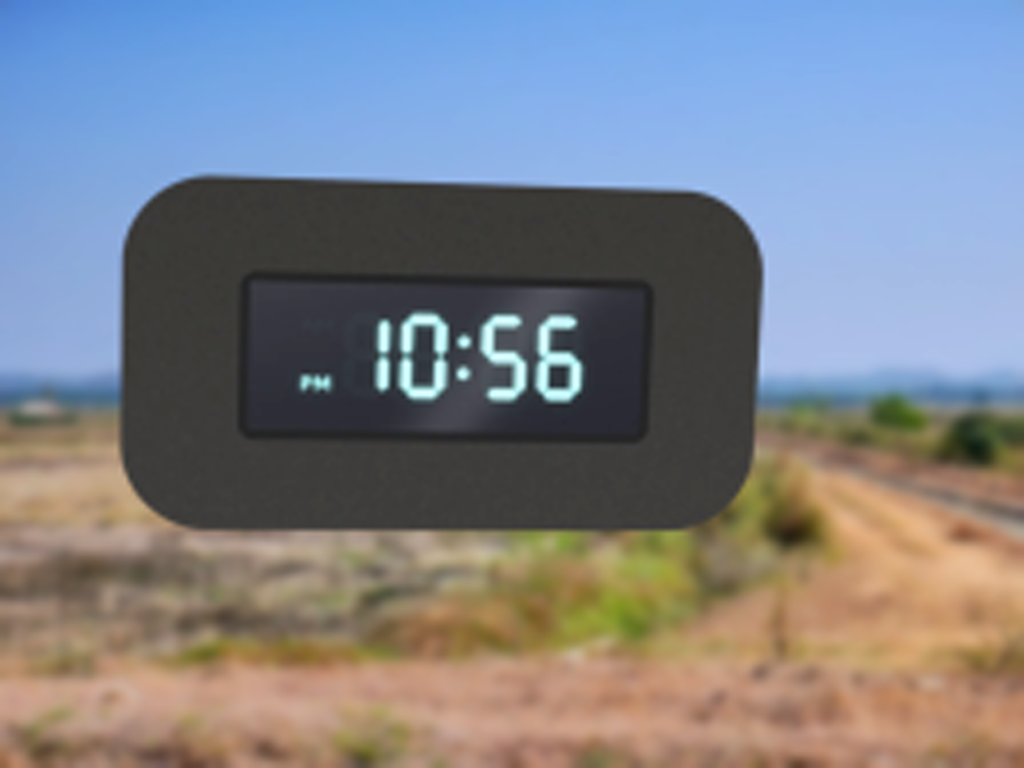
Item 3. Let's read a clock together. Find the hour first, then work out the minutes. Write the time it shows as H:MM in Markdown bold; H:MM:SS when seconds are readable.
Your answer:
**10:56**
